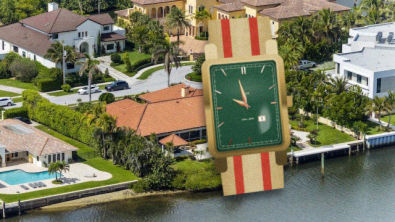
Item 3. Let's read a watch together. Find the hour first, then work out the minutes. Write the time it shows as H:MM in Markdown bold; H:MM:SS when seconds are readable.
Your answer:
**9:58**
